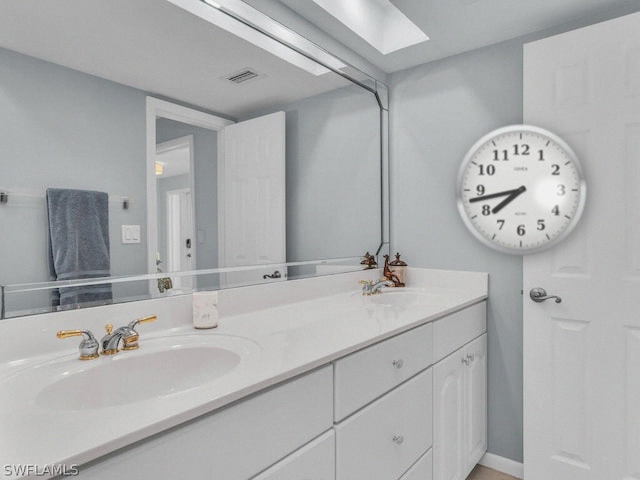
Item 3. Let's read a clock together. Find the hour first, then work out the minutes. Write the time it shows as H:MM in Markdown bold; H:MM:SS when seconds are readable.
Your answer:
**7:43**
